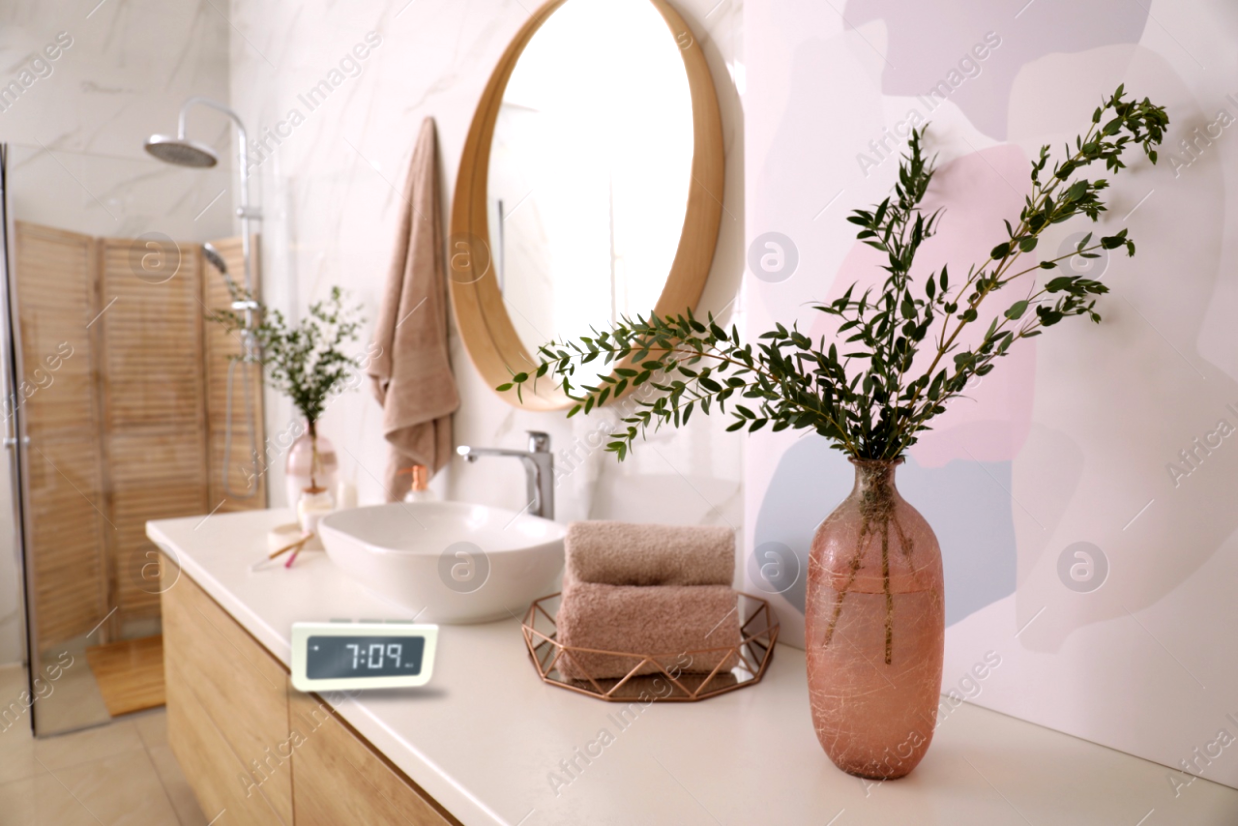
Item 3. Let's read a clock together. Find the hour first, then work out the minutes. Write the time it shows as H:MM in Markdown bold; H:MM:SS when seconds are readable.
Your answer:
**7:09**
